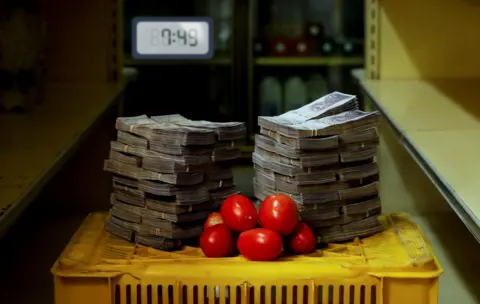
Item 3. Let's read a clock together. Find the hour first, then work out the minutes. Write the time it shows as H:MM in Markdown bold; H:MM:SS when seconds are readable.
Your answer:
**7:49**
